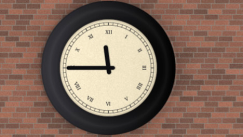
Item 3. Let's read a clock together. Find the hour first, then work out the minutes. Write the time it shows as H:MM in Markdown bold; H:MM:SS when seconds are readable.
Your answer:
**11:45**
